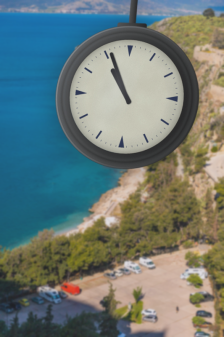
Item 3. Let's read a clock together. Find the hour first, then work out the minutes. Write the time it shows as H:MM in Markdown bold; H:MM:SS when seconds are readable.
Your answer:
**10:56**
